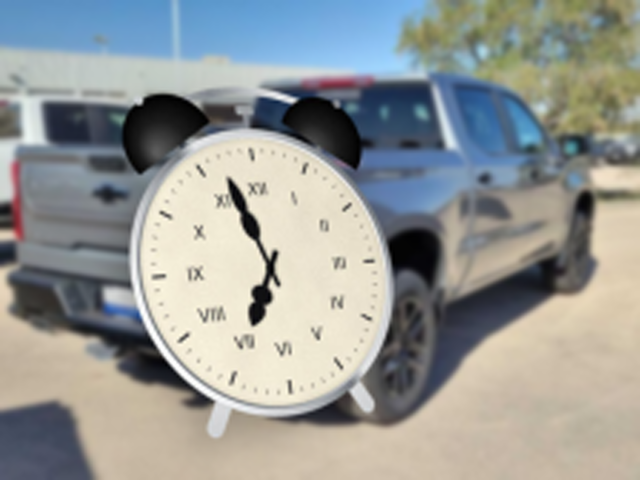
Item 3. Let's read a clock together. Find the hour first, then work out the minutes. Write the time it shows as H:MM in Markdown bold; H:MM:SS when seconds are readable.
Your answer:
**6:57**
